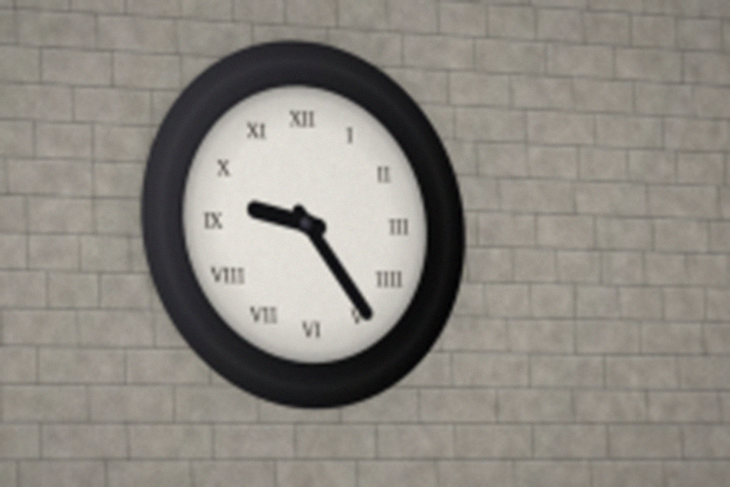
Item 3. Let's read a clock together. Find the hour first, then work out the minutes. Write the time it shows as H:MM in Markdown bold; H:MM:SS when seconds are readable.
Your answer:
**9:24**
